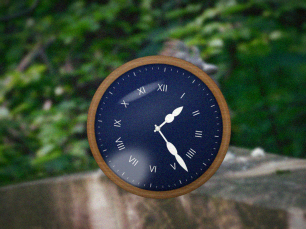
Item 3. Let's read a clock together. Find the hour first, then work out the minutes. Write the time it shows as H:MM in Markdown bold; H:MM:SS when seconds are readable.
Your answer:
**1:23**
